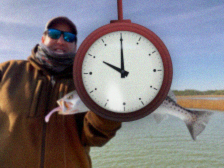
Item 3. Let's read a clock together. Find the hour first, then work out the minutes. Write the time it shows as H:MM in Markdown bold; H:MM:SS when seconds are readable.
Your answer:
**10:00**
